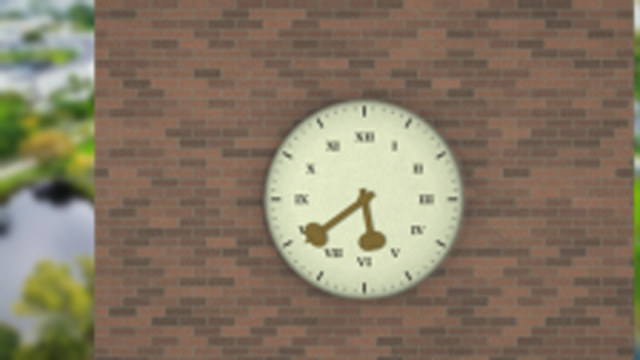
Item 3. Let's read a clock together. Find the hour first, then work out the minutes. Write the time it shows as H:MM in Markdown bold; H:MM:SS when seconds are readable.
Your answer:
**5:39**
